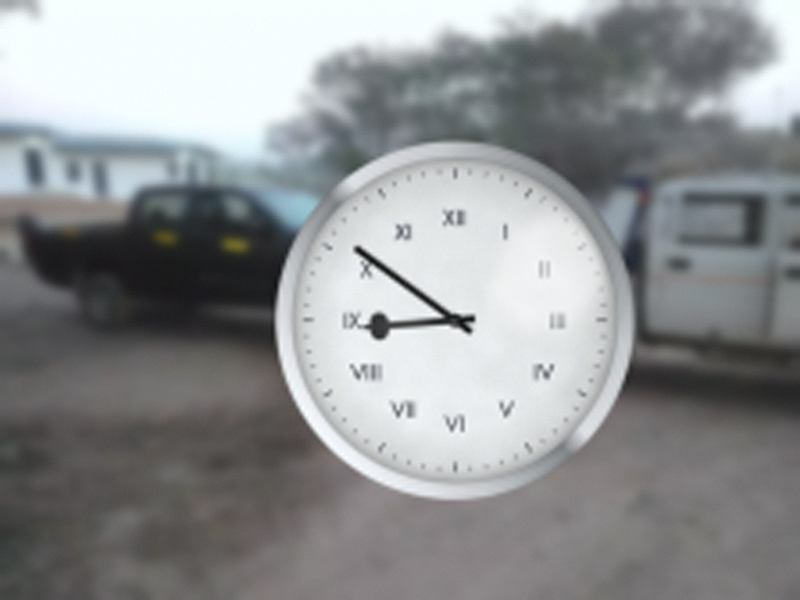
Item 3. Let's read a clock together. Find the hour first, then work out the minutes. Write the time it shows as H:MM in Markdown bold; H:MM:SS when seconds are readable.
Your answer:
**8:51**
